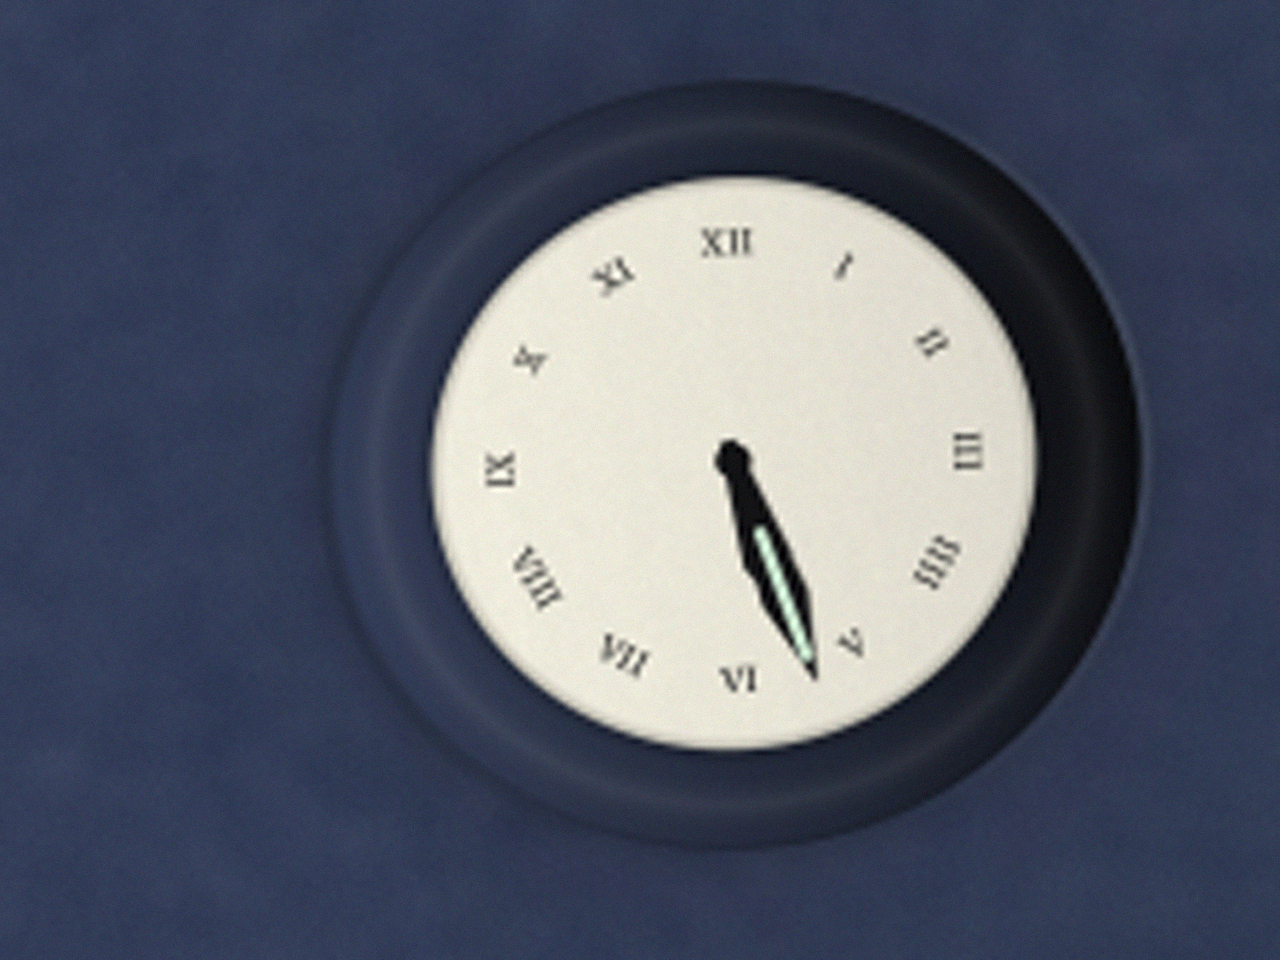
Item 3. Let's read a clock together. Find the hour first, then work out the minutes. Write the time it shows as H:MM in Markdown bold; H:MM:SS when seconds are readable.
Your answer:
**5:27**
